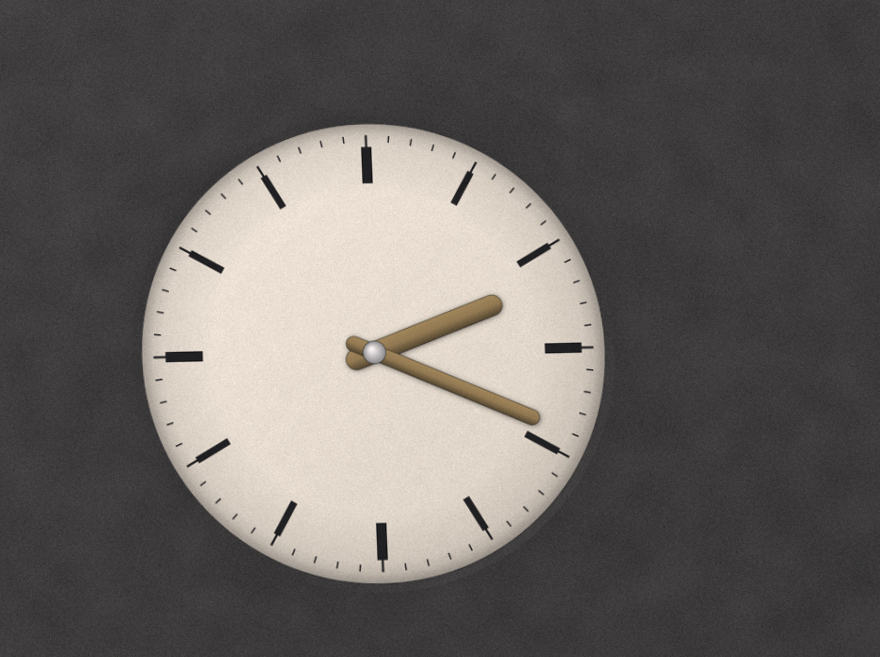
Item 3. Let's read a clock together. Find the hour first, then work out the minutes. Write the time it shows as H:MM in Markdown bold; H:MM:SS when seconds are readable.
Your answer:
**2:19**
